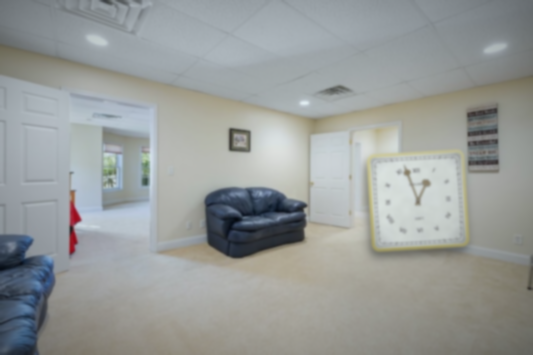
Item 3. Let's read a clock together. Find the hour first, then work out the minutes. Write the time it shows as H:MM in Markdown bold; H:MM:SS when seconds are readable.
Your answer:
**12:57**
